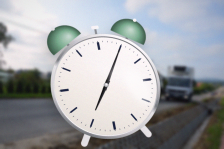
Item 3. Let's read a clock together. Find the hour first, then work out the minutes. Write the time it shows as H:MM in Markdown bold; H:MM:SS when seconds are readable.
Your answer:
**7:05**
